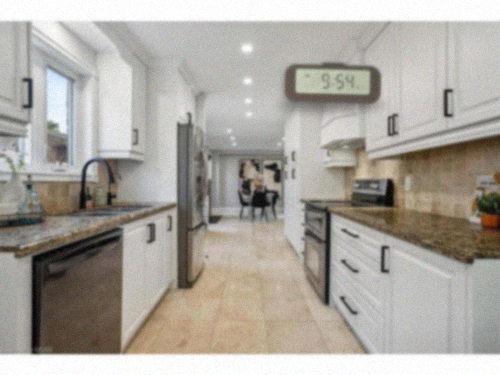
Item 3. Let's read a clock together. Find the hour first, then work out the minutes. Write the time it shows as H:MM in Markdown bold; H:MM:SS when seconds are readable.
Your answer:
**9:54**
